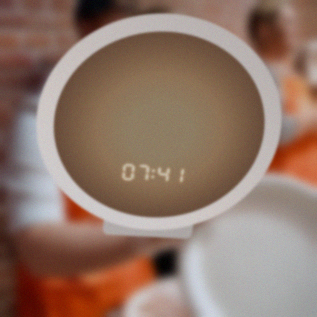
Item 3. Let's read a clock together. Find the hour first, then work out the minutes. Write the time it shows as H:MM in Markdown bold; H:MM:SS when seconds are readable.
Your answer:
**7:41**
